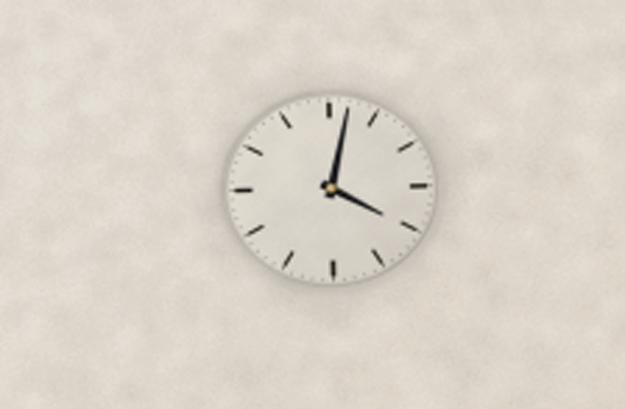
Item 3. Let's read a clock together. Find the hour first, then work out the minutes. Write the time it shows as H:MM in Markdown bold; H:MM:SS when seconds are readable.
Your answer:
**4:02**
